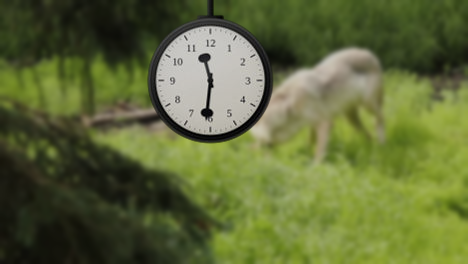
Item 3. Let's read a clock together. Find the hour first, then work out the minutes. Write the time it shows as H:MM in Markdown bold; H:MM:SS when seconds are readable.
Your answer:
**11:31**
